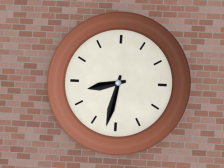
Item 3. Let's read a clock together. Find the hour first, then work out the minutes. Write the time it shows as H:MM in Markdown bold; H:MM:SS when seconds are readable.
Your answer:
**8:32**
